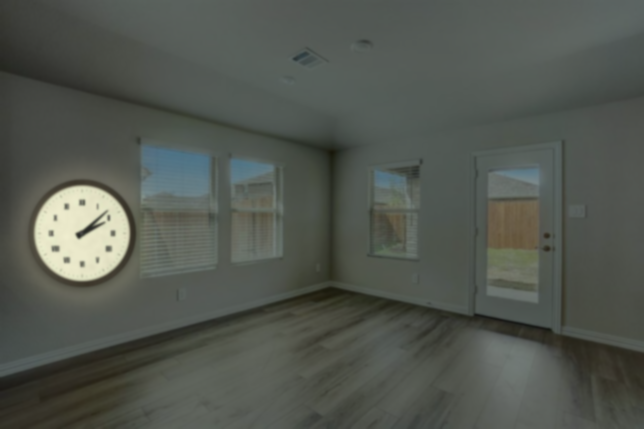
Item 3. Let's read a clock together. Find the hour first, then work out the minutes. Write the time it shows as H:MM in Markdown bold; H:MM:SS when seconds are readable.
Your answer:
**2:08**
